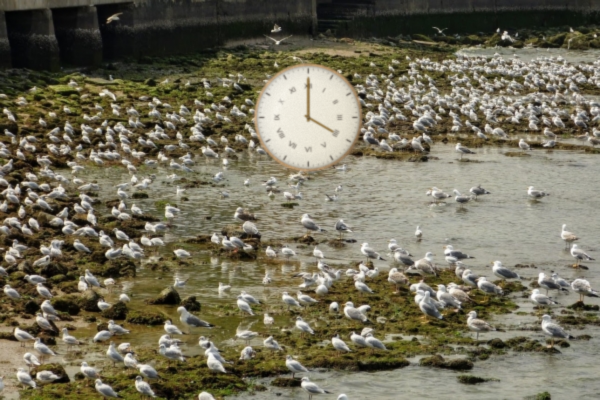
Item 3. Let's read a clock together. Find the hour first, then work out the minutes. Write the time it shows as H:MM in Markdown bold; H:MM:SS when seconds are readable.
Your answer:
**4:00**
